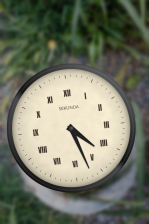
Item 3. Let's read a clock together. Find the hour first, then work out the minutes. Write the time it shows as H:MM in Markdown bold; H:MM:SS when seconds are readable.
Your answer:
**4:27**
